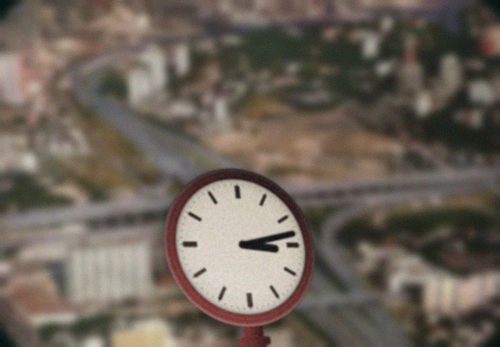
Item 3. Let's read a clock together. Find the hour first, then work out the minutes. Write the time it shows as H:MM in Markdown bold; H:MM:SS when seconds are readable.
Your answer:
**3:13**
